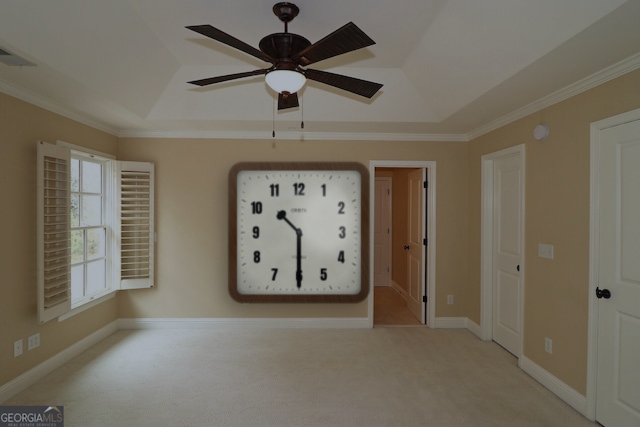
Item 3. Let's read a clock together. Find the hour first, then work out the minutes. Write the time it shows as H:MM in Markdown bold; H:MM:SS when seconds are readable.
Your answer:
**10:30**
